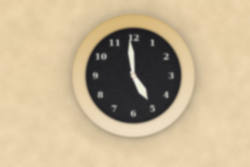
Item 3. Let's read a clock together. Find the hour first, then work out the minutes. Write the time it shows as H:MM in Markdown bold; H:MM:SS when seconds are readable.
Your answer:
**4:59**
